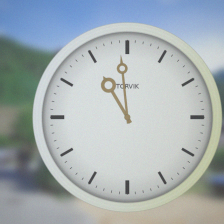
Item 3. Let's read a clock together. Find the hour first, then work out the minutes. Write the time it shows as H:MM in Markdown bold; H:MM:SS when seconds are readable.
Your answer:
**10:59**
